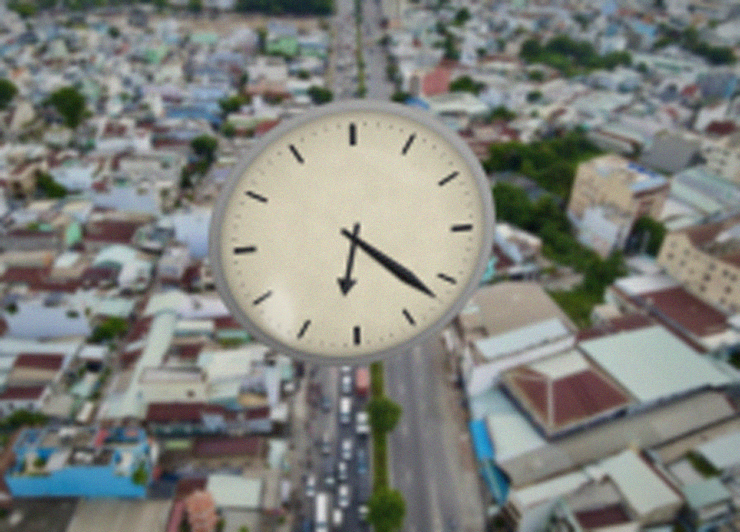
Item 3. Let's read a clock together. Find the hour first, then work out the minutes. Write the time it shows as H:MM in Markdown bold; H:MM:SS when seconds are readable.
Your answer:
**6:22**
